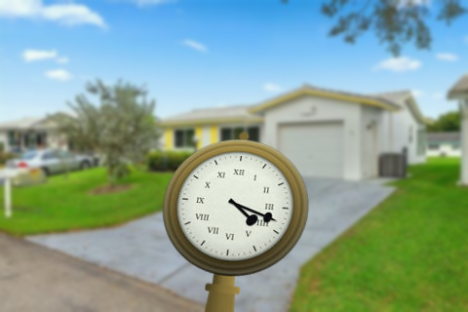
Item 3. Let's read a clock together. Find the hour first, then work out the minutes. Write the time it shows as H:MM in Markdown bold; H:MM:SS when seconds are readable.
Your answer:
**4:18**
